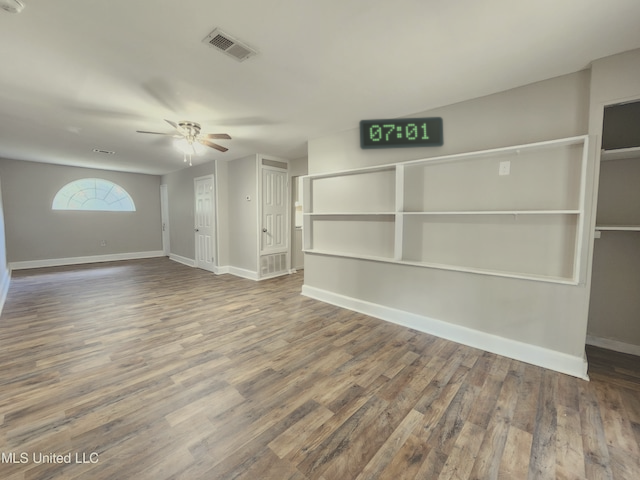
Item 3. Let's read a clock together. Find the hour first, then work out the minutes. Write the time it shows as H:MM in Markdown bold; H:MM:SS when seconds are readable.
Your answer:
**7:01**
